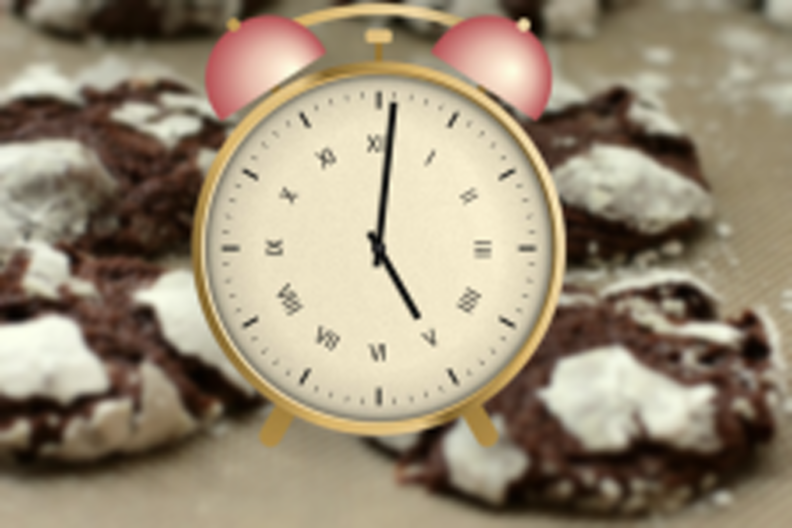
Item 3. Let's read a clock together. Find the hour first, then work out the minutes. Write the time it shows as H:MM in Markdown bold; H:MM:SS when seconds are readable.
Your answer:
**5:01**
